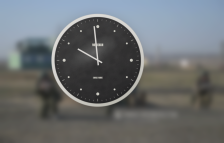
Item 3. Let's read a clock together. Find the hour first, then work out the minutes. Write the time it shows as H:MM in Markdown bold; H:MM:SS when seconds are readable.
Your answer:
**9:59**
